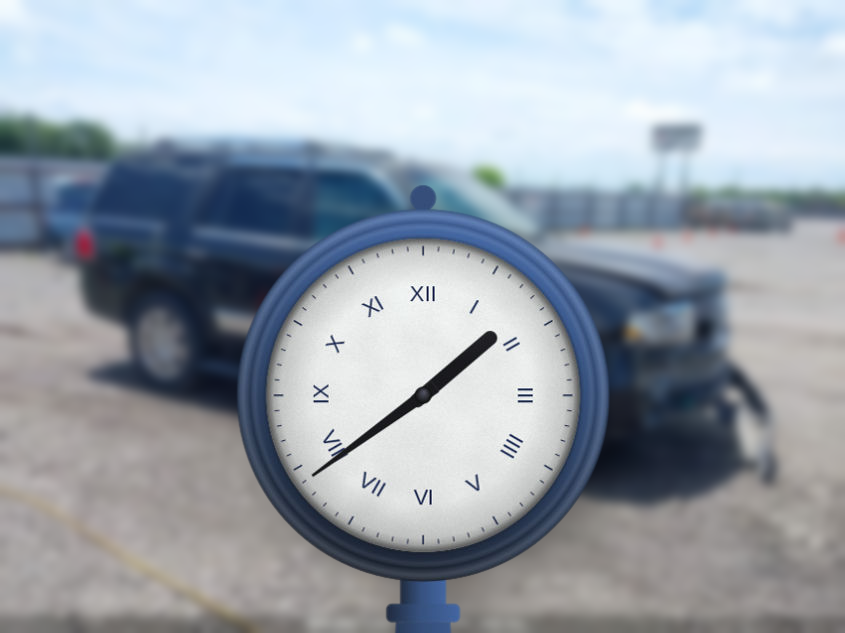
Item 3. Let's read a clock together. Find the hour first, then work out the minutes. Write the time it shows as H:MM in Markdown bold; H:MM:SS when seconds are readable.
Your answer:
**1:39**
